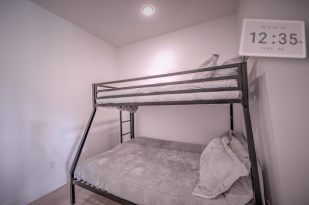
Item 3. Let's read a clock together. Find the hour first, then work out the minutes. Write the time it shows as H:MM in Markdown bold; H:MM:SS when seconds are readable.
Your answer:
**12:35**
